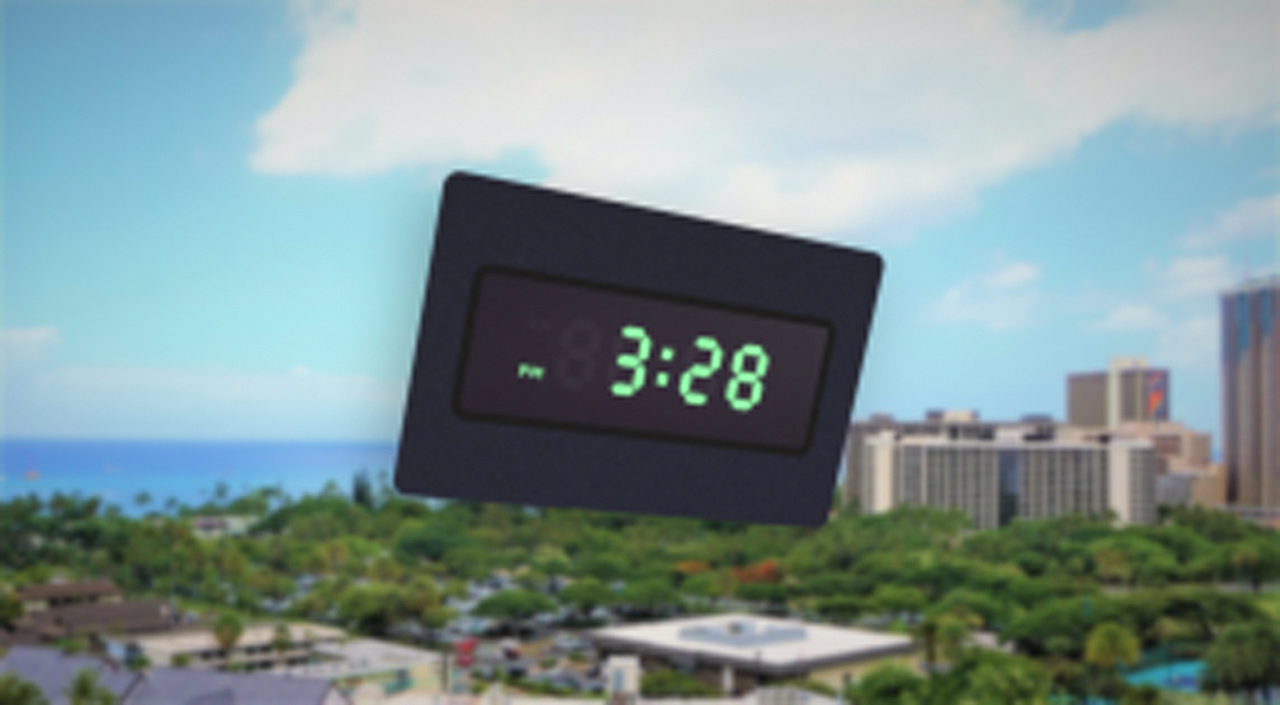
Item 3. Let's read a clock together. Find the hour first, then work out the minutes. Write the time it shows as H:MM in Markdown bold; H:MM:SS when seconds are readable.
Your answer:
**3:28**
